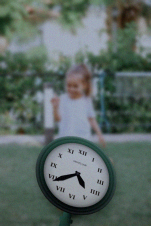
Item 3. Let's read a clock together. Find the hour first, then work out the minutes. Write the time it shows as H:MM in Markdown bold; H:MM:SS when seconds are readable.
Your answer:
**4:39**
